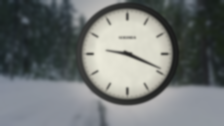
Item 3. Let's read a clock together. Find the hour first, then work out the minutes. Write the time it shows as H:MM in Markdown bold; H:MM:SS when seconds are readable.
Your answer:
**9:19**
